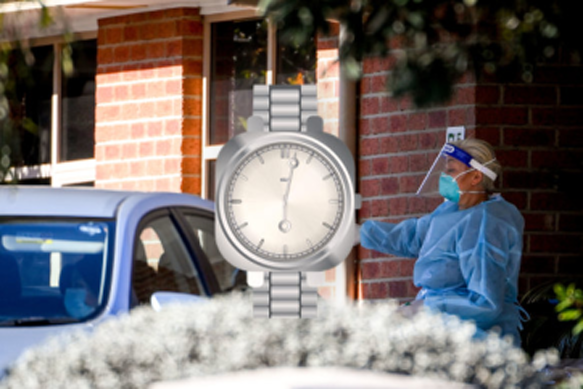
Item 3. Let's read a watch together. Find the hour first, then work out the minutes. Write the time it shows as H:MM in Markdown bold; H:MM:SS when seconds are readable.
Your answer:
**6:02**
